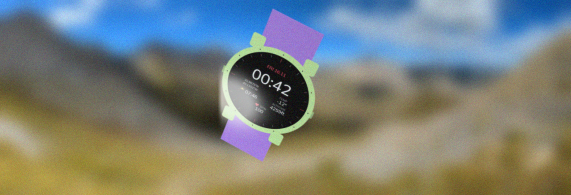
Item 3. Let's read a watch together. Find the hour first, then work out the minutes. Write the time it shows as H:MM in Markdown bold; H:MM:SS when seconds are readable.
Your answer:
**0:42**
